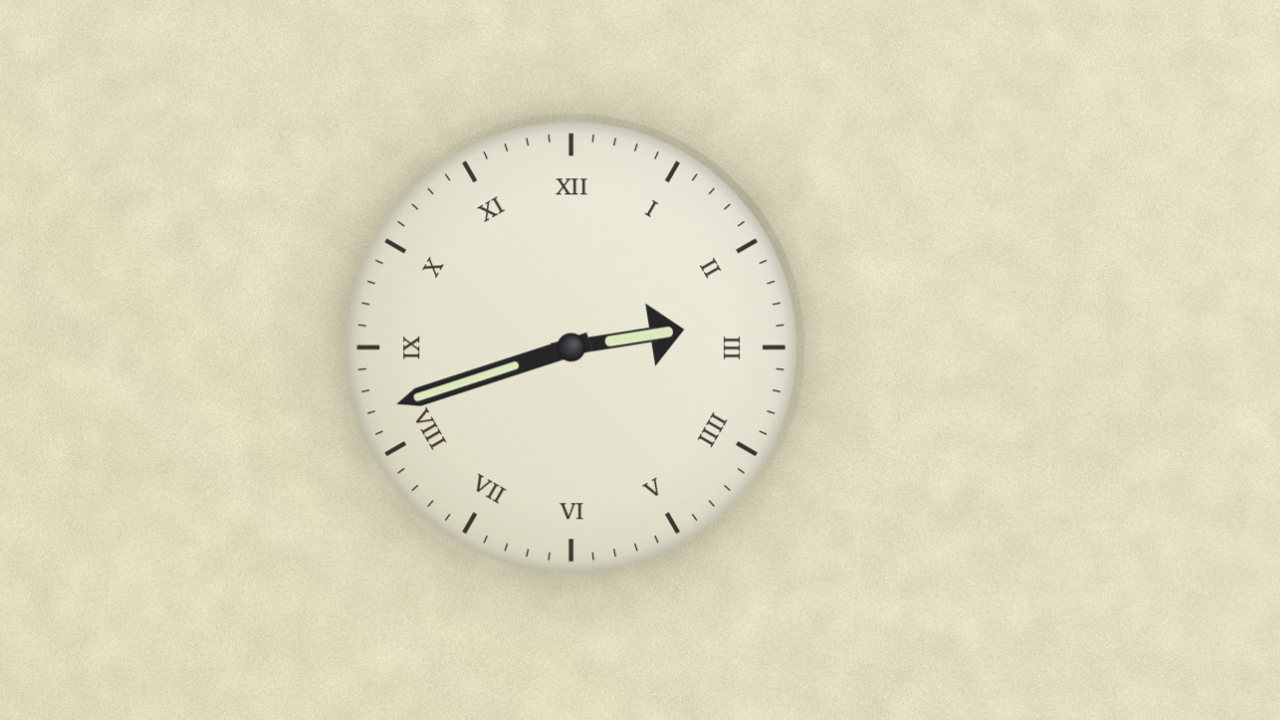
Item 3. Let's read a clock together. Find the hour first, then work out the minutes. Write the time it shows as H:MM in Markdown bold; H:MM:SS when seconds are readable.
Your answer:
**2:42**
